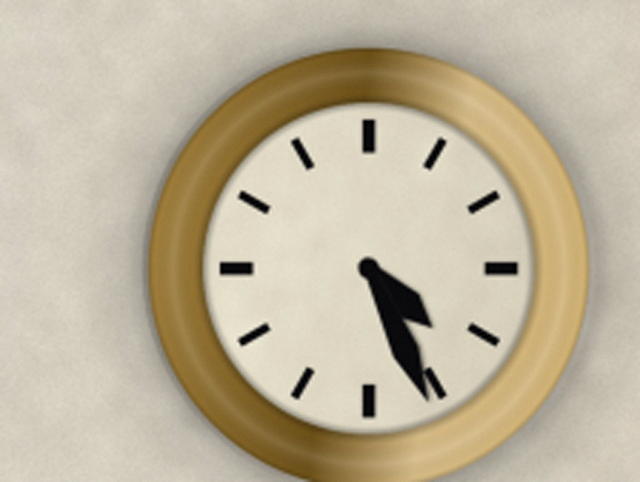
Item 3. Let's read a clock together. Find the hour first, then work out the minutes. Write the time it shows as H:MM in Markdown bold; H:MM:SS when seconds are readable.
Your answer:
**4:26**
